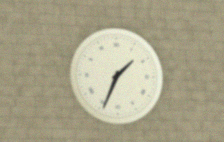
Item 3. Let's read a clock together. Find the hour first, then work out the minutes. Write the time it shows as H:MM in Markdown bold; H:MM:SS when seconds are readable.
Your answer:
**1:34**
